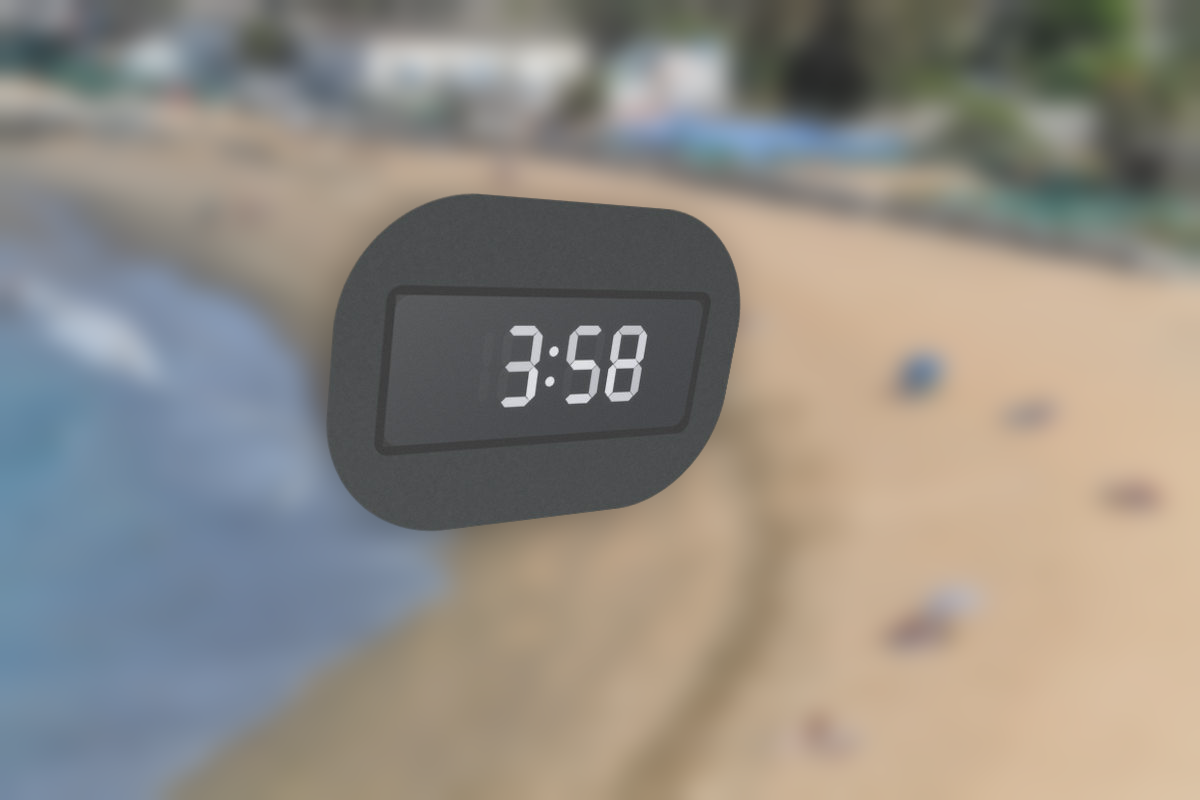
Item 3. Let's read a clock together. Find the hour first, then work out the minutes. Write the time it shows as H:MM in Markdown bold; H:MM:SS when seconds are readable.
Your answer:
**3:58**
